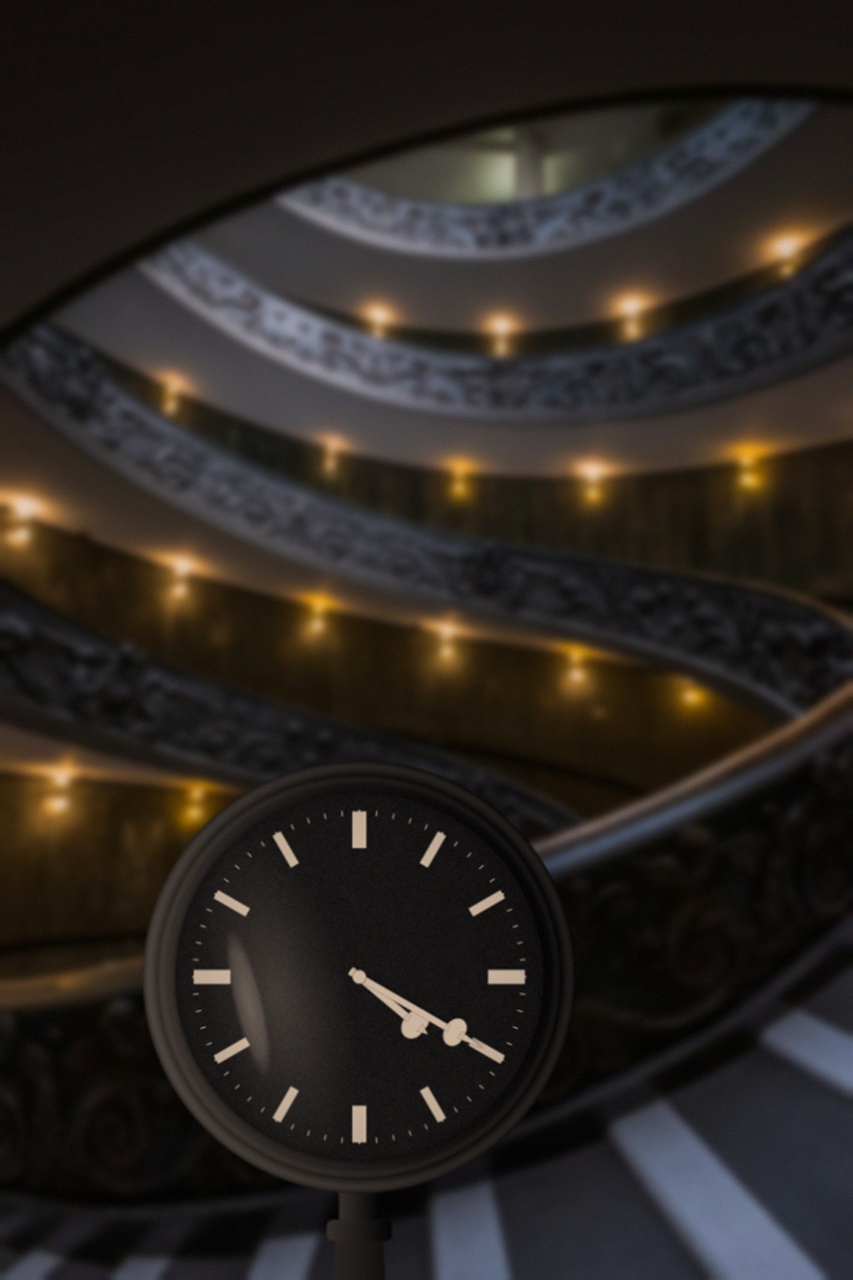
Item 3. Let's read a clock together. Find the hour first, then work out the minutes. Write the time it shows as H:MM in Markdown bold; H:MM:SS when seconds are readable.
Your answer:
**4:20**
